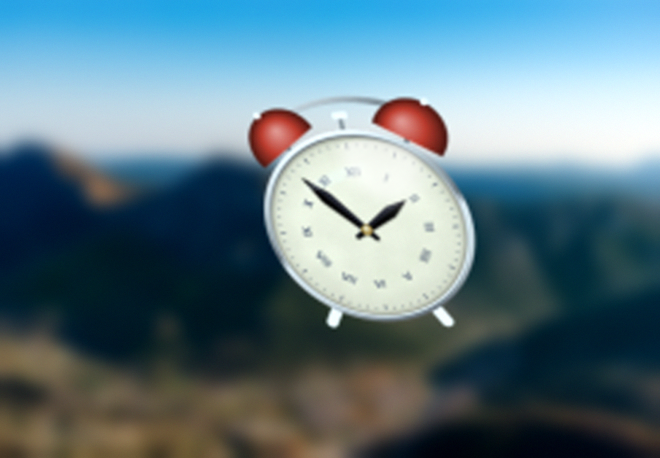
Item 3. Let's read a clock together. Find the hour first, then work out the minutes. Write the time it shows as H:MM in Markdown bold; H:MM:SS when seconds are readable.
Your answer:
**1:53**
